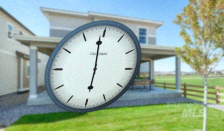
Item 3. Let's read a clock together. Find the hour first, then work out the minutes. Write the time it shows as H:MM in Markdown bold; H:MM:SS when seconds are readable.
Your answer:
**5:59**
